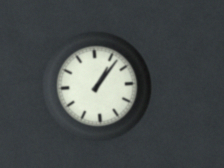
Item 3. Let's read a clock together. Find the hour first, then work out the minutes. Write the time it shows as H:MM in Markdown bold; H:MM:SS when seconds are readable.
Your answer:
**1:07**
